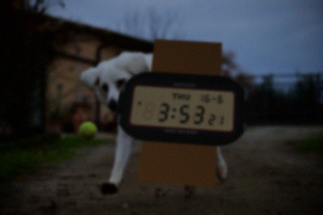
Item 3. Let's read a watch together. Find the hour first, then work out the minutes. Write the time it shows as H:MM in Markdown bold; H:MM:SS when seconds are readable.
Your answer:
**3:53**
